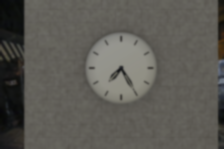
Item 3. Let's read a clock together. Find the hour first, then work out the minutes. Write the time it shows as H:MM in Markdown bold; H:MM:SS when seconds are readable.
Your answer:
**7:25**
